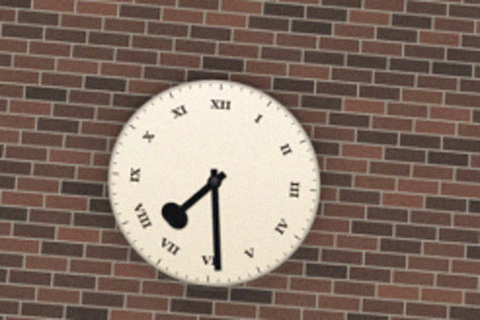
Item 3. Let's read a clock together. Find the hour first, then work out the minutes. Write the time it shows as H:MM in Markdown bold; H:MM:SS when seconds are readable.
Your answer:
**7:29**
